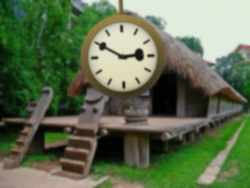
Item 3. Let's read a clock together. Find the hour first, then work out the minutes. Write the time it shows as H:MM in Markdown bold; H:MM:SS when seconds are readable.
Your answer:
**2:50**
